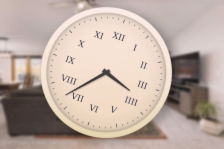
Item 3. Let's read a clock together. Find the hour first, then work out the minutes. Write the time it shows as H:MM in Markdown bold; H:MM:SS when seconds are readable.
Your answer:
**3:37**
